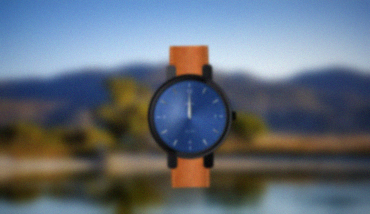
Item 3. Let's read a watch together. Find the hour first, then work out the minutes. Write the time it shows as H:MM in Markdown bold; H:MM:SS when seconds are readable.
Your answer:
**12:00**
